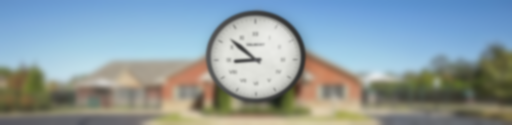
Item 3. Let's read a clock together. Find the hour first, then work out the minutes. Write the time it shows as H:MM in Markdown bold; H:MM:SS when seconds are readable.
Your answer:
**8:52**
